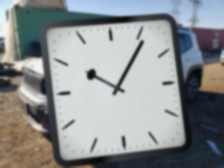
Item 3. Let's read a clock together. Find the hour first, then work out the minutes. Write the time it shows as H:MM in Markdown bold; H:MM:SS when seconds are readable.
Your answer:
**10:06**
